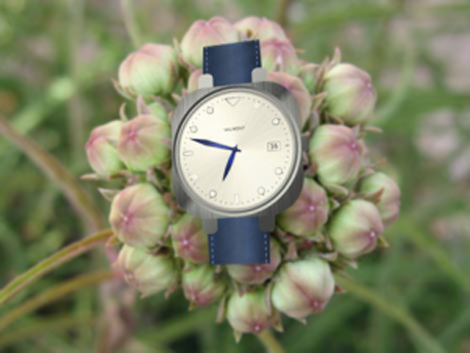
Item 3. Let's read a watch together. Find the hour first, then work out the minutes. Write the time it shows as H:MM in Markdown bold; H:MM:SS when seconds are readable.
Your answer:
**6:48**
